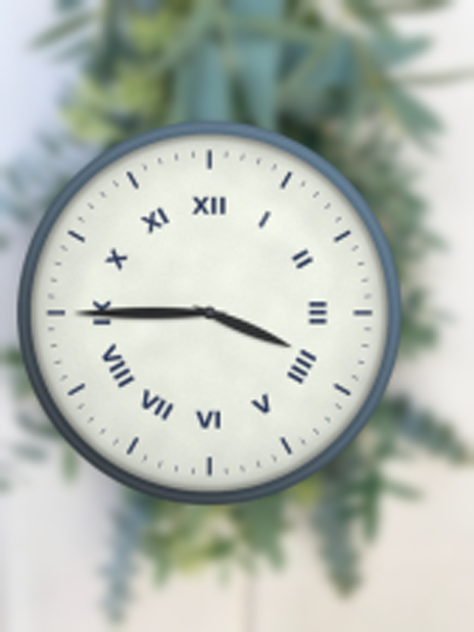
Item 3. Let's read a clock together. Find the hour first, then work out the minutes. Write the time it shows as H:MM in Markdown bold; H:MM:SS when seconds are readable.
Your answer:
**3:45**
